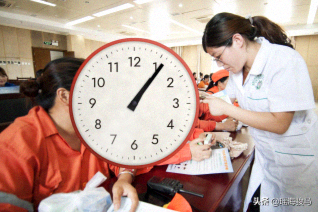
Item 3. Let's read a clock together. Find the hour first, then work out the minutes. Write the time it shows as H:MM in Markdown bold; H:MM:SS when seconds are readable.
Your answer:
**1:06**
